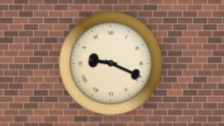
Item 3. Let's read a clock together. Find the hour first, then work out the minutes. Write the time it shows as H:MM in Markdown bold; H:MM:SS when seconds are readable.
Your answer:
**9:19**
